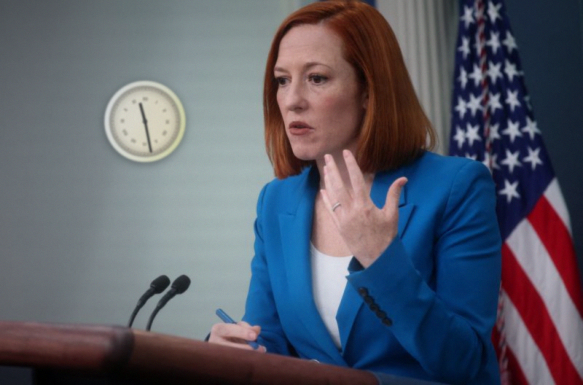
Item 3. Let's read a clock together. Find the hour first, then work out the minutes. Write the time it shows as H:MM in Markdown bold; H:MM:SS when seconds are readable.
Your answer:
**11:28**
